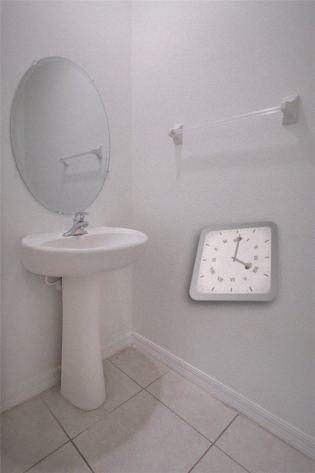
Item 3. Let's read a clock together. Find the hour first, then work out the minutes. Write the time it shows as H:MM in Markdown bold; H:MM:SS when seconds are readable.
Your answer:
**4:01**
